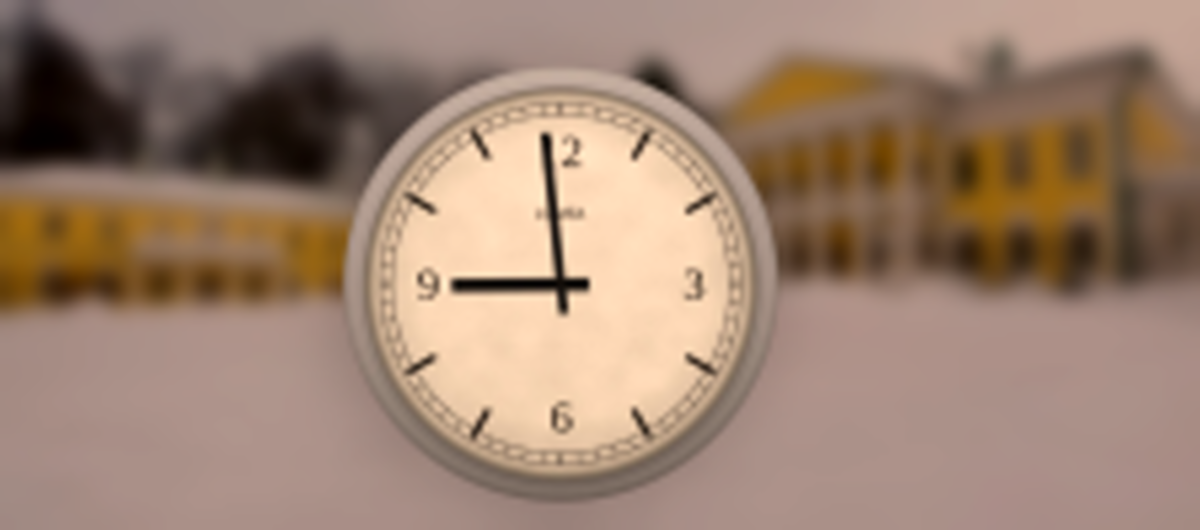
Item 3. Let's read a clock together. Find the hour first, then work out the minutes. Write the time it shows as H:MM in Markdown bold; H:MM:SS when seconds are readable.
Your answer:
**8:59**
